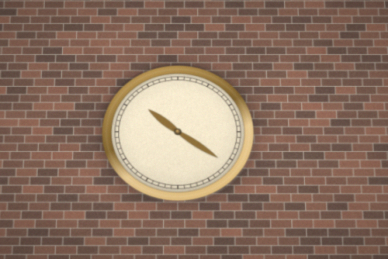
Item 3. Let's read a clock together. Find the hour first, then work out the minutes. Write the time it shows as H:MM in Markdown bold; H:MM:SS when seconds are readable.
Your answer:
**10:21**
